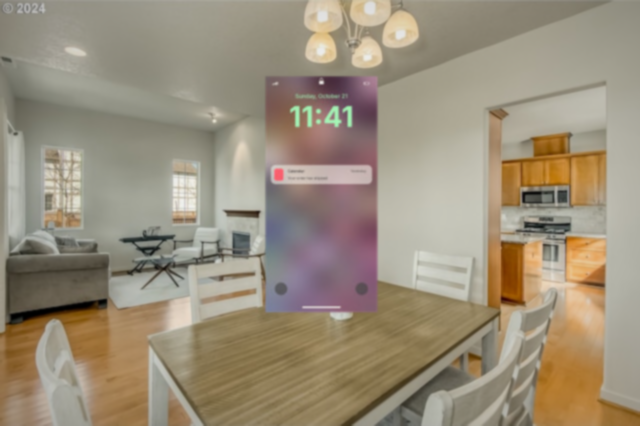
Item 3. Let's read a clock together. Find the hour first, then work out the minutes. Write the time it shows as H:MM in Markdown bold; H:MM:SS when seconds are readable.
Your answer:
**11:41**
